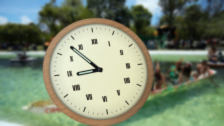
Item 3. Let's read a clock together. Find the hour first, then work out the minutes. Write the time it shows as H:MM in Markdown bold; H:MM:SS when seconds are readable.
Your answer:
**8:53**
